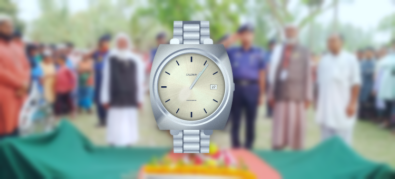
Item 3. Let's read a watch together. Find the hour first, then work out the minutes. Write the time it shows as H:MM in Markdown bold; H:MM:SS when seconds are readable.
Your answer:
**1:06**
